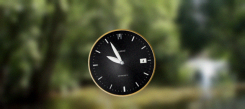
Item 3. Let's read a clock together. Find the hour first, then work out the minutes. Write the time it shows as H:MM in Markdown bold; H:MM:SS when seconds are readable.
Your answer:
**9:56**
